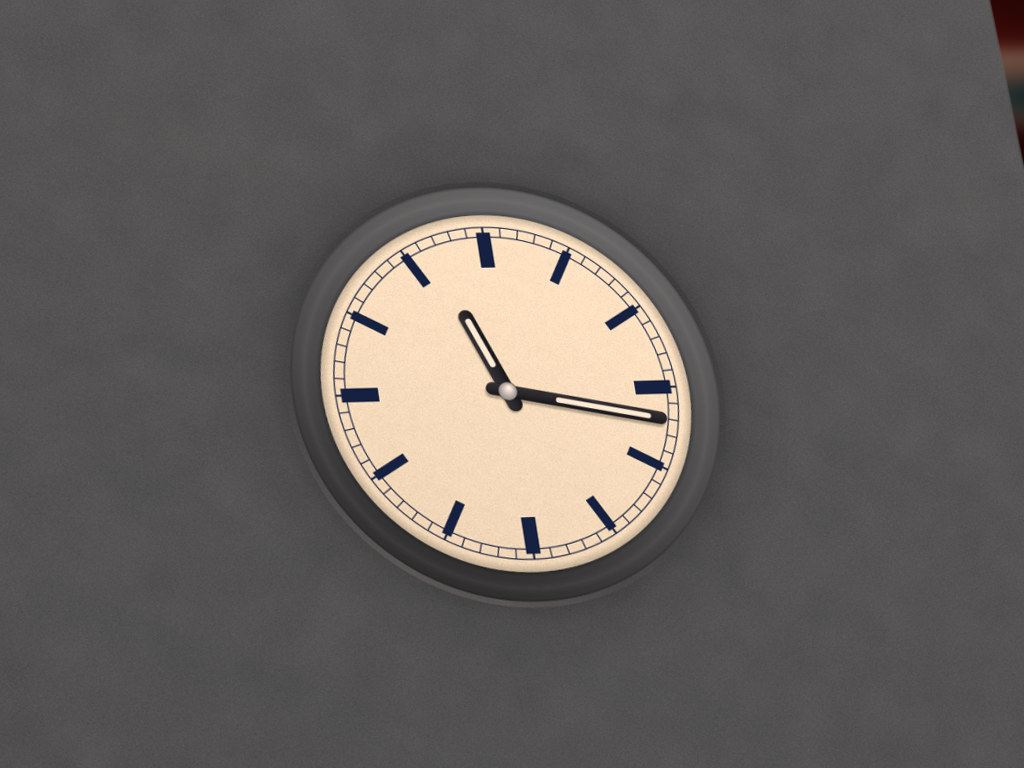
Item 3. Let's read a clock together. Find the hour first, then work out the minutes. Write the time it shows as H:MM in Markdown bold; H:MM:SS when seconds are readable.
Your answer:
**11:17**
